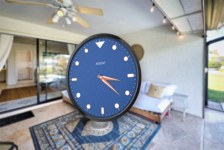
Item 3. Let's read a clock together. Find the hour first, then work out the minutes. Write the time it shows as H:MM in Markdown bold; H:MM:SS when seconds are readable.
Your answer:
**3:22**
